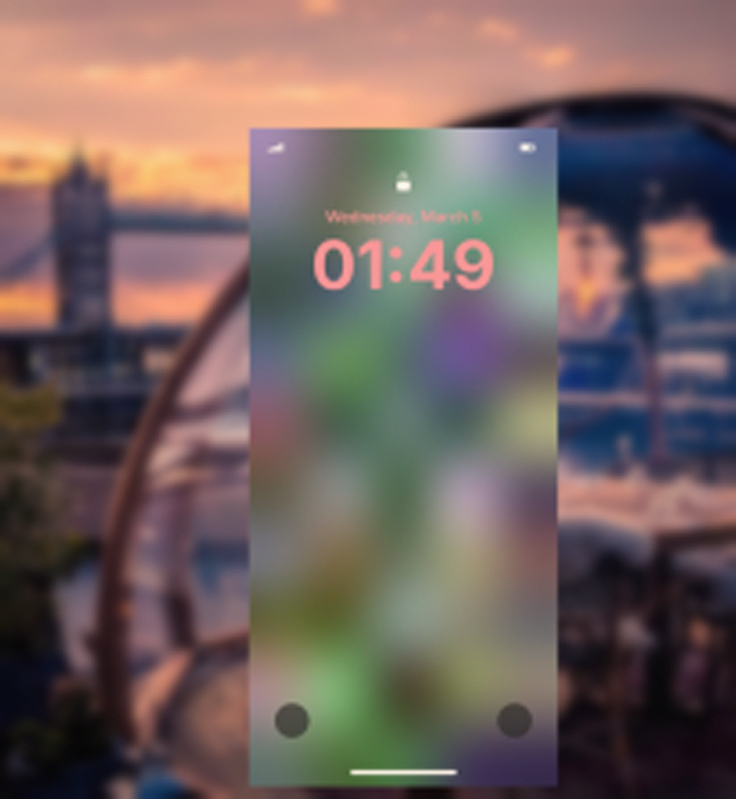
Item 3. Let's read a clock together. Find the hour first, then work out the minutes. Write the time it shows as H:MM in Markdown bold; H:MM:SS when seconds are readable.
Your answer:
**1:49**
